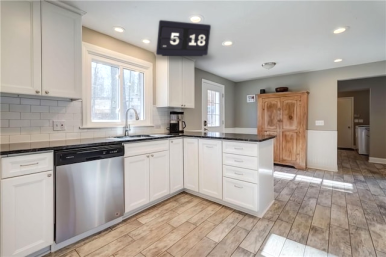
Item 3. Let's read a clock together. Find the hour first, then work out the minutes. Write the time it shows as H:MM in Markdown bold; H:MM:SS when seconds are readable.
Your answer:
**5:18**
